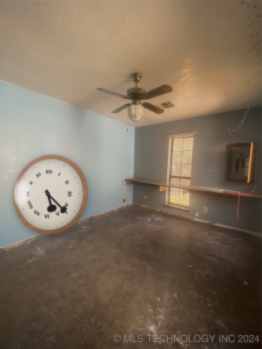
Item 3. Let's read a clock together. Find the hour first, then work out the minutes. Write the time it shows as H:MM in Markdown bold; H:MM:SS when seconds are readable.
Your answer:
**5:22**
